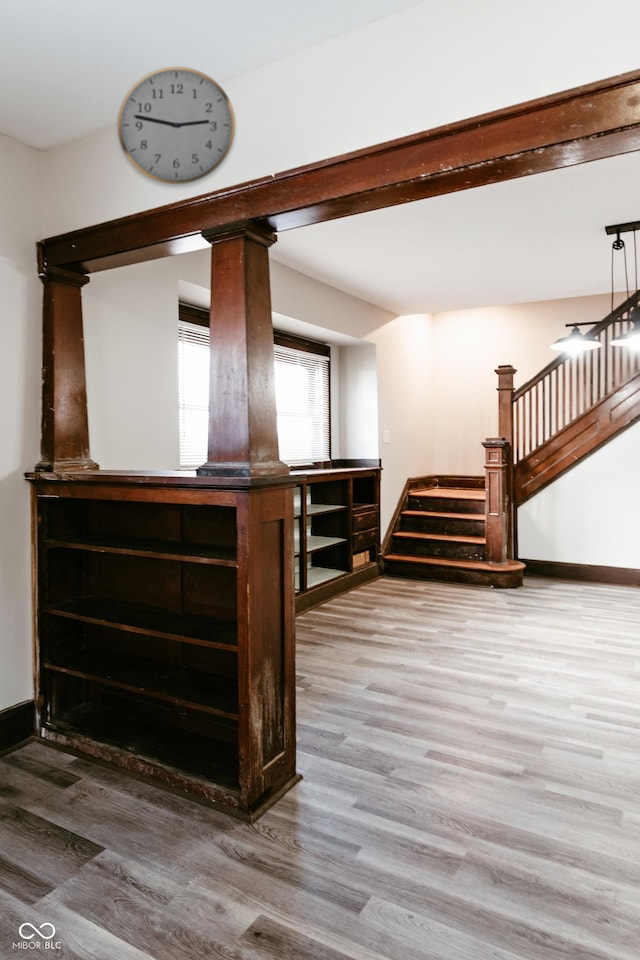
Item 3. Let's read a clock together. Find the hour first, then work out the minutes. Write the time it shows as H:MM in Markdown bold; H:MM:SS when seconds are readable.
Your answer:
**2:47**
